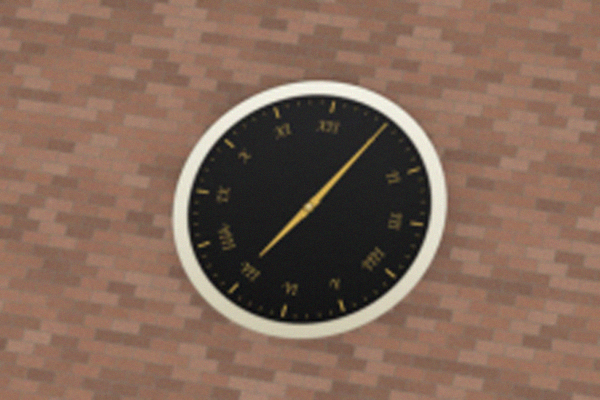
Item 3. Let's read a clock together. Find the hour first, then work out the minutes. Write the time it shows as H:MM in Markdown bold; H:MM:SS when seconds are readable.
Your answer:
**7:05**
